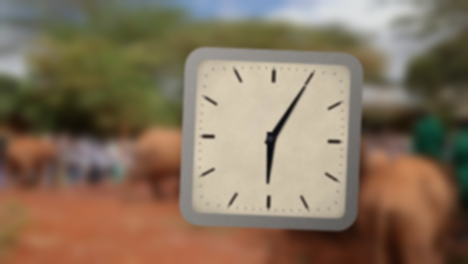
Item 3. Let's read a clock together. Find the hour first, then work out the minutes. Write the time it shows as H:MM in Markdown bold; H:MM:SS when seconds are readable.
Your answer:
**6:05**
